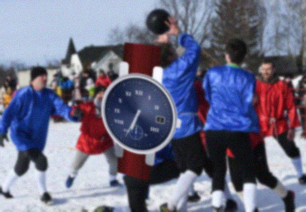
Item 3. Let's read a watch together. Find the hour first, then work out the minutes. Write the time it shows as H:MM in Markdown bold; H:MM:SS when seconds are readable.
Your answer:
**6:34**
